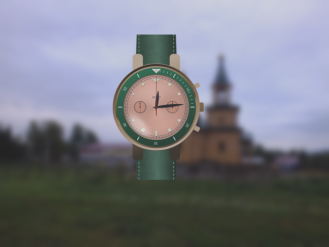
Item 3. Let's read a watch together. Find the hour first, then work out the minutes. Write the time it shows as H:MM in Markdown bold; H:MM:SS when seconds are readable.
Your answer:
**12:14**
